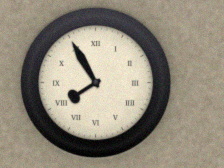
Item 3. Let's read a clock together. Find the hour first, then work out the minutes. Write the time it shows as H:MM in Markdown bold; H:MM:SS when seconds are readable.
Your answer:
**7:55**
